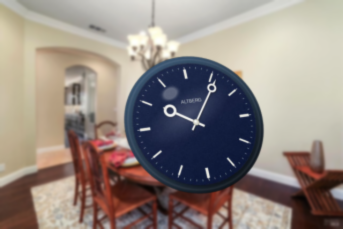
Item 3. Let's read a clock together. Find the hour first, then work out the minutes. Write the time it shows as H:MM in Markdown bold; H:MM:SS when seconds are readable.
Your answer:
**10:06**
